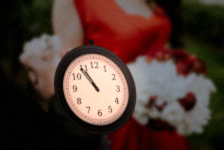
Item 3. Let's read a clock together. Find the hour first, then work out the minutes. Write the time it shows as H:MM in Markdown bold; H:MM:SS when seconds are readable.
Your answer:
**10:54**
